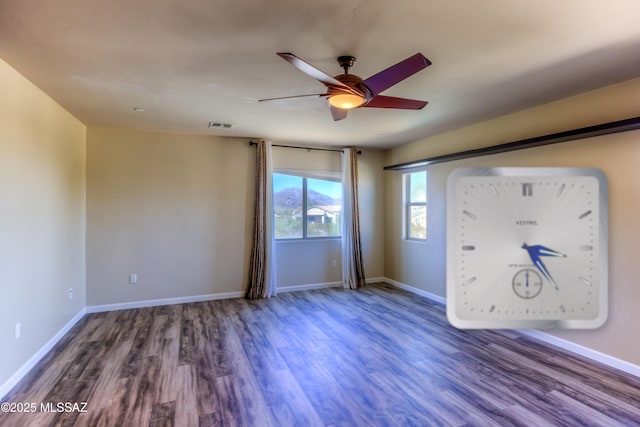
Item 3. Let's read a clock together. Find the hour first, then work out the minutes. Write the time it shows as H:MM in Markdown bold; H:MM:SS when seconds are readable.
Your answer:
**3:24**
